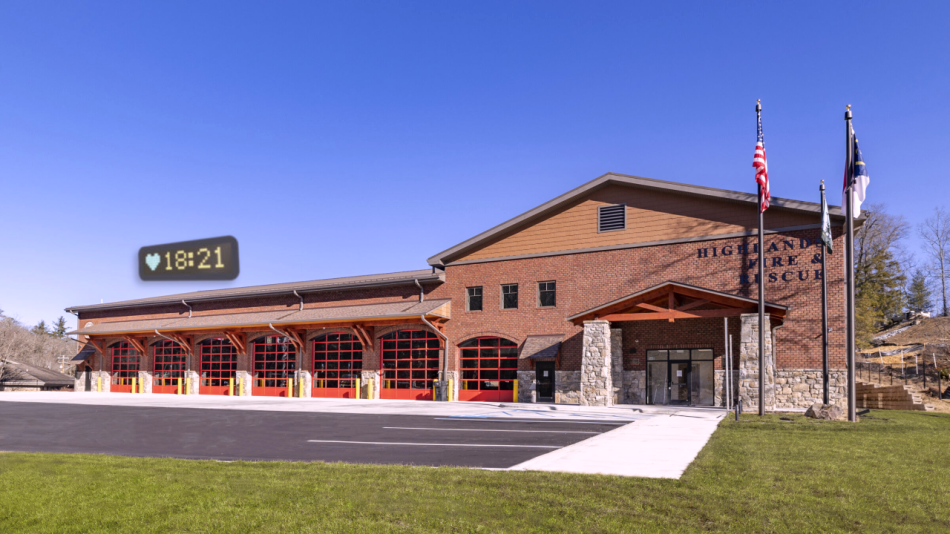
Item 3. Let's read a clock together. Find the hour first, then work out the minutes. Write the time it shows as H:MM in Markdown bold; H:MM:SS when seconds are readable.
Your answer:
**18:21**
